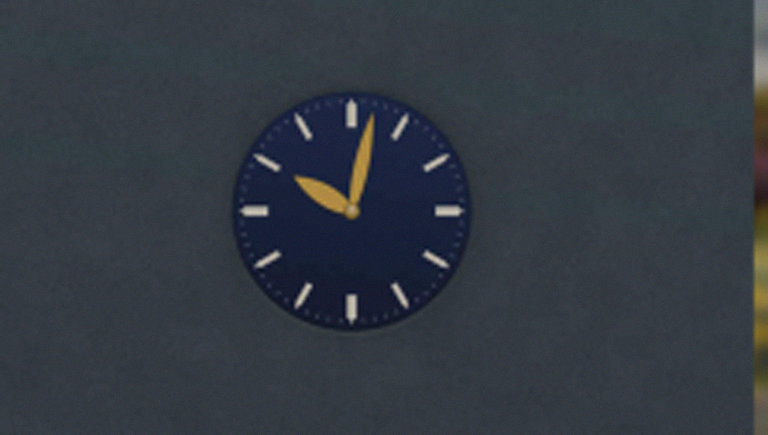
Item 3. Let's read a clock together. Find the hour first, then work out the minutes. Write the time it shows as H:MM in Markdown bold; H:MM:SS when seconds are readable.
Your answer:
**10:02**
